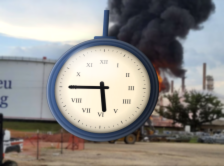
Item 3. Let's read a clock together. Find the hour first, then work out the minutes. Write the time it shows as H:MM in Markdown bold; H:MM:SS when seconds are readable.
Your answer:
**5:45**
